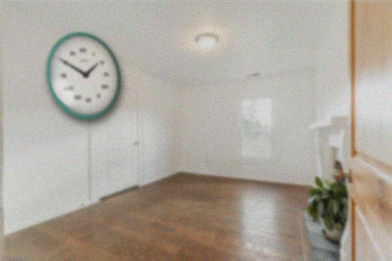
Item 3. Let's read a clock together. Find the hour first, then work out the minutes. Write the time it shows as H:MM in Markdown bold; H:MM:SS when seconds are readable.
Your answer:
**1:50**
